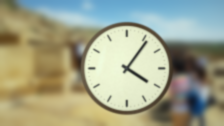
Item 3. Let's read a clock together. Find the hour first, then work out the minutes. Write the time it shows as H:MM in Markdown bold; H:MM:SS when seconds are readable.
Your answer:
**4:06**
